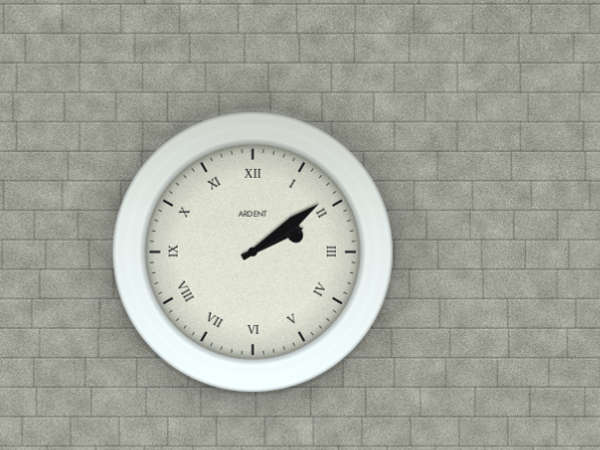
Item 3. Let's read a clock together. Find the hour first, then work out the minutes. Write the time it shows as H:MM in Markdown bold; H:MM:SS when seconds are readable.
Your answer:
**2:09**
